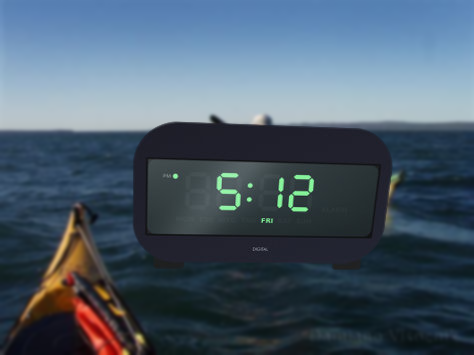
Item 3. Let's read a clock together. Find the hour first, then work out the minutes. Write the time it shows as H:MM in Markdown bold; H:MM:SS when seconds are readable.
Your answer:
**5:12**
